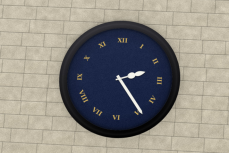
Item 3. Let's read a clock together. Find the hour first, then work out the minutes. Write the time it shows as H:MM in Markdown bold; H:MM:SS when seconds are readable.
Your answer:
**2:24**
